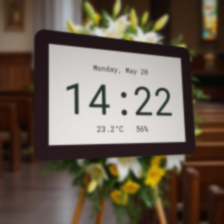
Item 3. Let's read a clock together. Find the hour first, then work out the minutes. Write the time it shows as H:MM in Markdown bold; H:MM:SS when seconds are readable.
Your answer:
**14:22**
